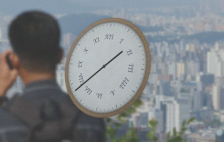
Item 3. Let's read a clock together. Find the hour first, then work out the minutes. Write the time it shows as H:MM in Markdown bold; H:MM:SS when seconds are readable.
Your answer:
**1:38**
